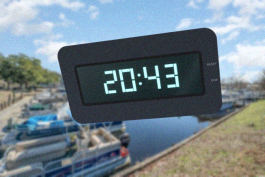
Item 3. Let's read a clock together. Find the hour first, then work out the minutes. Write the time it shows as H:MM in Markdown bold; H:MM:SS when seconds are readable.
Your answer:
**20:43**
